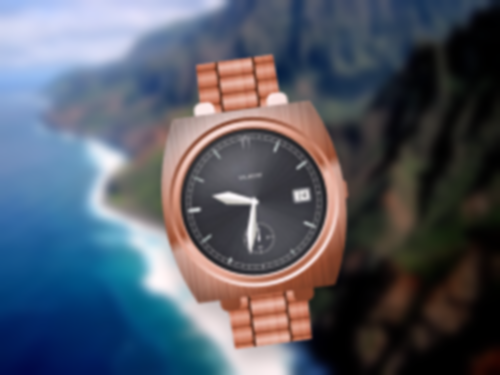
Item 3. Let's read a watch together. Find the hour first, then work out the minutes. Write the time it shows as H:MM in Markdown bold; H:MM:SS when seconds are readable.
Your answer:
**9:32**
